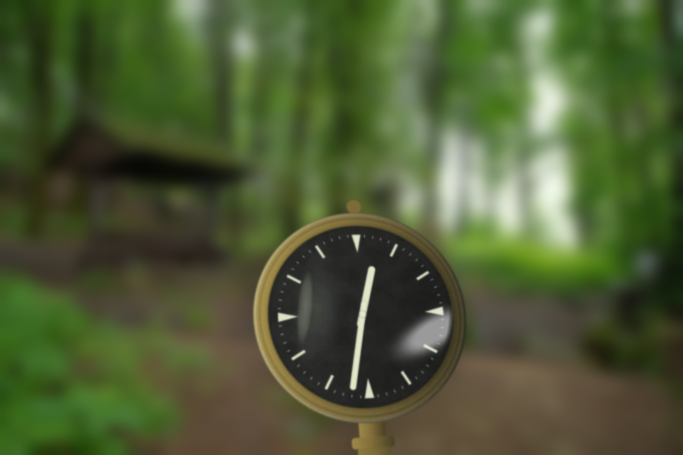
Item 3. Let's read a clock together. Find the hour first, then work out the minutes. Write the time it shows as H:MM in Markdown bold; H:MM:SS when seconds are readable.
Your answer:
**12:32**
